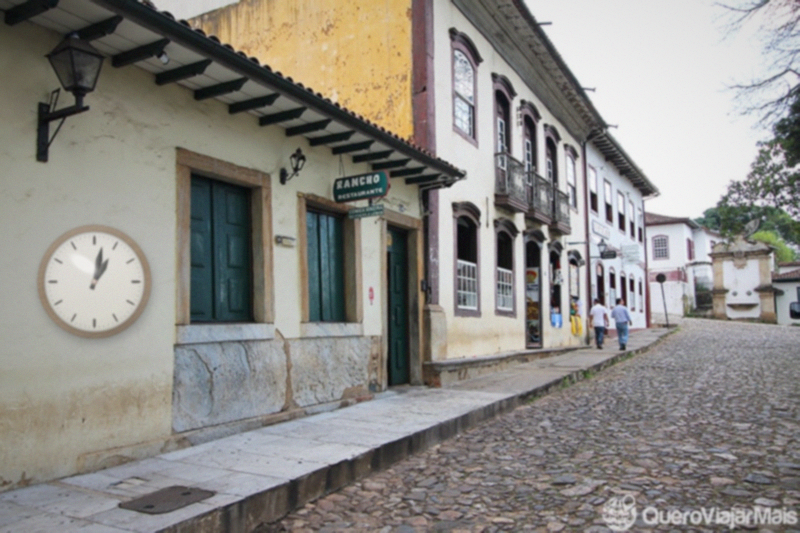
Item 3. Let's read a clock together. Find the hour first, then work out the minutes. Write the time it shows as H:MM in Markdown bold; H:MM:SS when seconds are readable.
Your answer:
**1:02**
